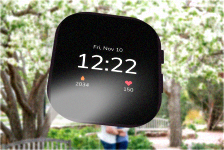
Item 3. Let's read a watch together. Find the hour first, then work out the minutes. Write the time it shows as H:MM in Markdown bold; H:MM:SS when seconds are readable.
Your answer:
**12:22**
